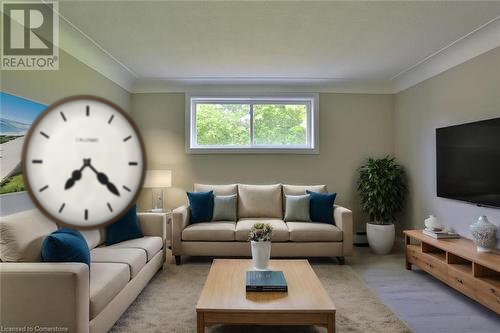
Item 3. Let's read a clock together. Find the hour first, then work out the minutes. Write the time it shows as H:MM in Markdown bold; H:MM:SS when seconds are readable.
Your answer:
**7:22**
